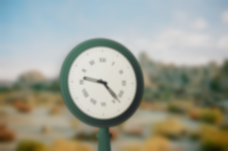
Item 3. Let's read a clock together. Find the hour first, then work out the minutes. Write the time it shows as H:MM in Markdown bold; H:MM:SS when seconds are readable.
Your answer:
**9:23**
